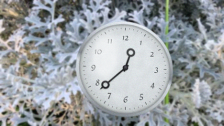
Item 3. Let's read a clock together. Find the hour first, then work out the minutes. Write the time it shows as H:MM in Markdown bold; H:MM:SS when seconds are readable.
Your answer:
**12:38**
